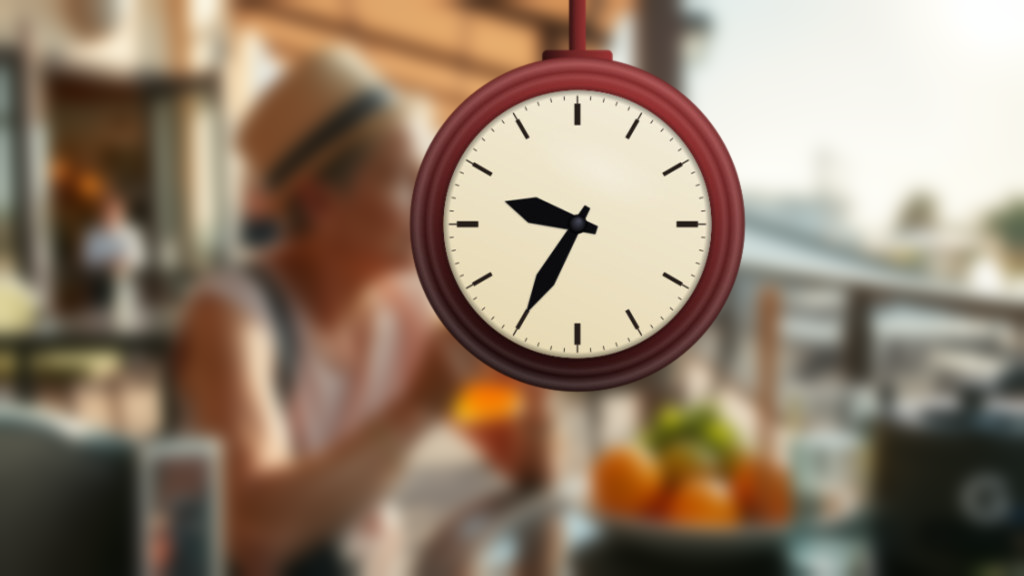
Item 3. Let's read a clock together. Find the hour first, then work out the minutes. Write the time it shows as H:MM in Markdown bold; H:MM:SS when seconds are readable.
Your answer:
**9:35**
